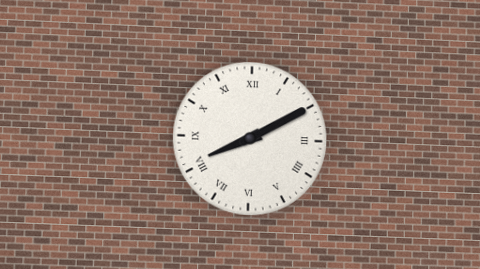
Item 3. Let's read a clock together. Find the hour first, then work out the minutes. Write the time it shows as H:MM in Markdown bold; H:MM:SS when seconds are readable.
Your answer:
**8:10**
